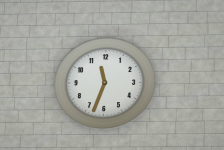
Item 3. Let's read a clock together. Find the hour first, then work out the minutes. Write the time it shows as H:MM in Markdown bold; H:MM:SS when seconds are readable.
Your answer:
**11:33**
